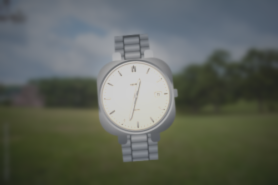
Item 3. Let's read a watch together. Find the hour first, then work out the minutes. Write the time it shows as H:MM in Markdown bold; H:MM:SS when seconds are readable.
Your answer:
**12:33**
